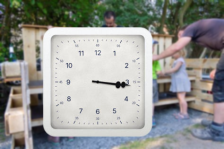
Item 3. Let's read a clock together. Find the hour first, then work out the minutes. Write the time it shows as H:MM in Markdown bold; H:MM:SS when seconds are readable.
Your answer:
**3:16**
